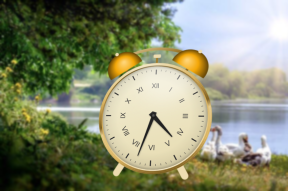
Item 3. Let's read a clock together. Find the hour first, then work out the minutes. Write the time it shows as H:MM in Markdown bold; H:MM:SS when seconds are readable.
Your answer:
**4:33**
